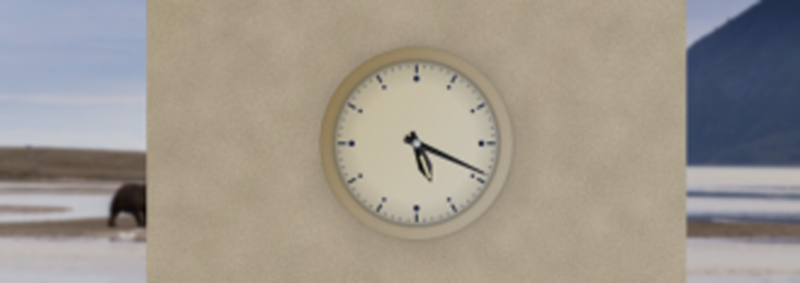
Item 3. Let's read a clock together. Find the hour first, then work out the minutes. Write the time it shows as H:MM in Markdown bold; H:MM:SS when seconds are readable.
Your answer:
**5:19**
